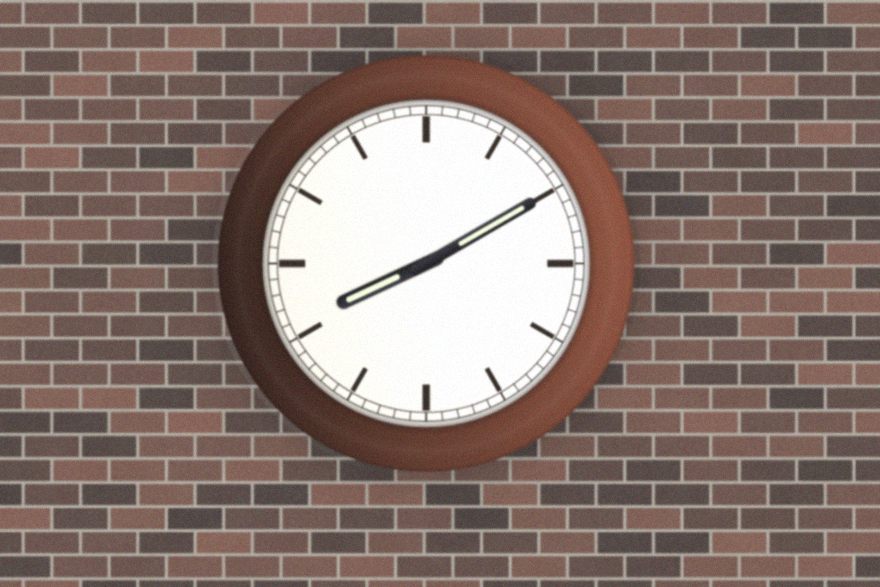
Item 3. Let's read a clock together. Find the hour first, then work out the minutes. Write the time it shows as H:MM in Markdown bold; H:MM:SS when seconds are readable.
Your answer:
**8:10**
